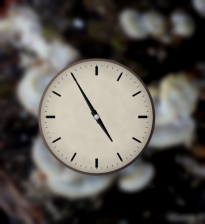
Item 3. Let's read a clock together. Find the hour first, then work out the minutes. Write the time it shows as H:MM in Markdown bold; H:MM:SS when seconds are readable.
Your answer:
**4:55**
